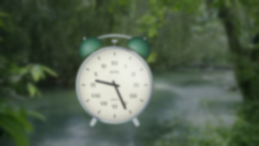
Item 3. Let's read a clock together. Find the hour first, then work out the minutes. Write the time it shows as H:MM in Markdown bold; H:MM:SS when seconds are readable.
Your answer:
**9:26**
